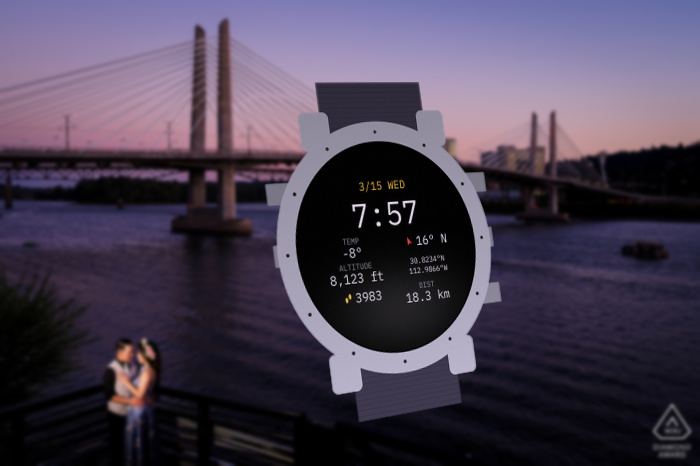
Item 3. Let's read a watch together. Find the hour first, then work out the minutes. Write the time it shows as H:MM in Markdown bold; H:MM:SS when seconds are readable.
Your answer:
**7:57**
